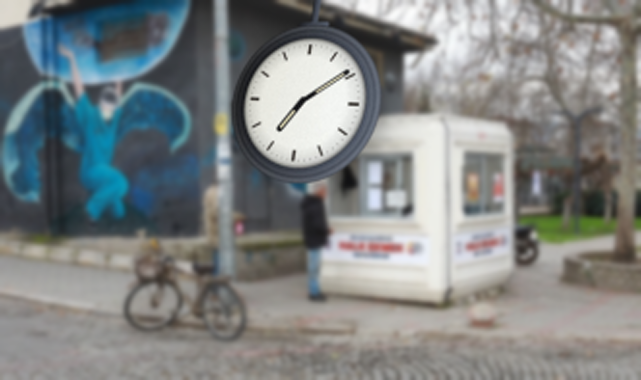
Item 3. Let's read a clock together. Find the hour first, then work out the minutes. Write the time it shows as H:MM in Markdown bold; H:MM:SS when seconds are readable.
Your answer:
**7:09**
